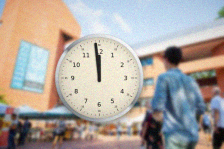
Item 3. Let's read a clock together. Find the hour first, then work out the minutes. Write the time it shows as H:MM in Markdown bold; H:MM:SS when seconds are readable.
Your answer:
**11:59**
